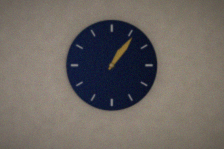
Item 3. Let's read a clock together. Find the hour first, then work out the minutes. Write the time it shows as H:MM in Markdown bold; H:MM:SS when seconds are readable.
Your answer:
**1:06**
